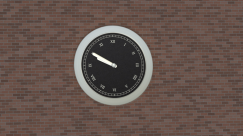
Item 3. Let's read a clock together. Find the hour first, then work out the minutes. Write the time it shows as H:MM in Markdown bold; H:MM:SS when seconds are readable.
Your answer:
**9:50**
